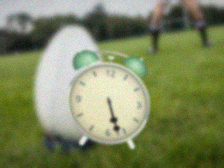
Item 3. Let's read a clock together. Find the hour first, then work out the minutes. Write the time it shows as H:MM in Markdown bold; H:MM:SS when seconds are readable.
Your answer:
**5:27**
